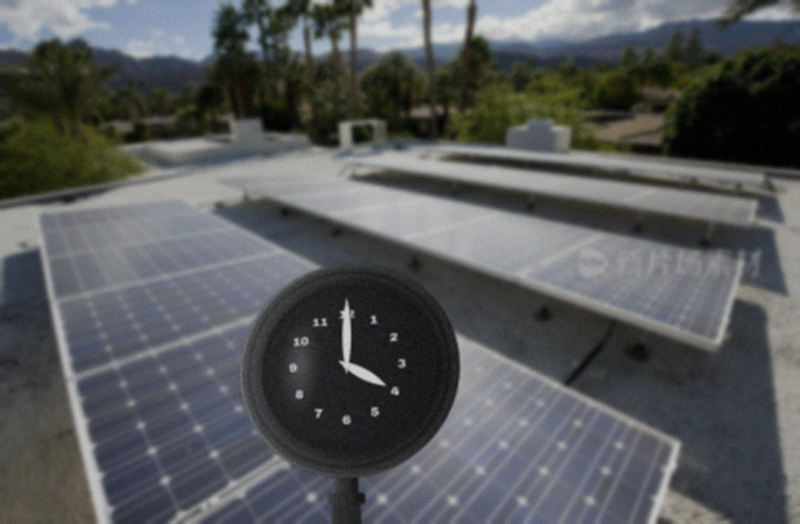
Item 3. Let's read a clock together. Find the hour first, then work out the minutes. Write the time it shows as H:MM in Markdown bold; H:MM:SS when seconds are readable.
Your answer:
**4:00**
